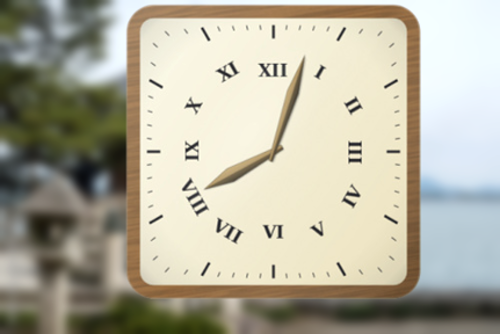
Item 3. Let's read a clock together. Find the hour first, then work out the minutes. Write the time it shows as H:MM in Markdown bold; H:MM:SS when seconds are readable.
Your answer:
**8:03**
